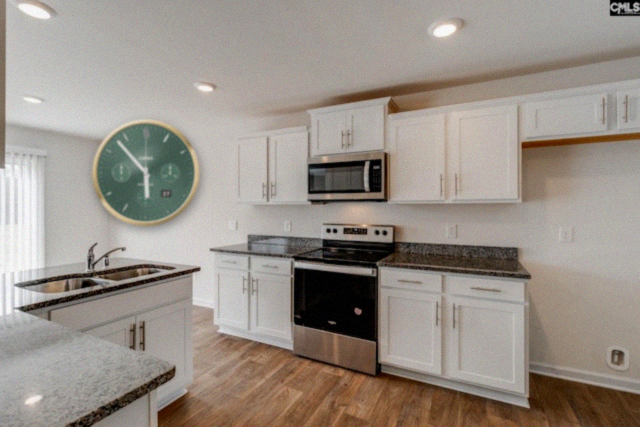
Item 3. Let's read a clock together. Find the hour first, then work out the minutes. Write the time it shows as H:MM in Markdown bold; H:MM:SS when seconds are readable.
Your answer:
**5:53**
